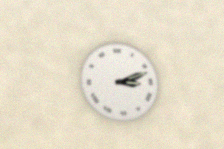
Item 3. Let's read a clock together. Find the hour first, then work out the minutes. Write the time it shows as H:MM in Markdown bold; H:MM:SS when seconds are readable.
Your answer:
**3:12**
